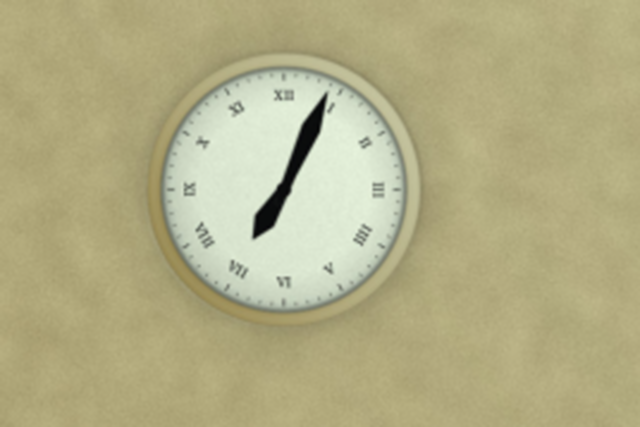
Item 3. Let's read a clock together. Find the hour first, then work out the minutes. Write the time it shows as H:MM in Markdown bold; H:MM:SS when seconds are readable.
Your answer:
**7:04**
